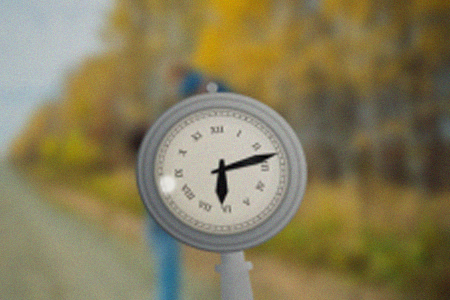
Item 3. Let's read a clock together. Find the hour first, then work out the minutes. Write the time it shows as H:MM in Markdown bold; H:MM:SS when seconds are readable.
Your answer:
**6:13**
